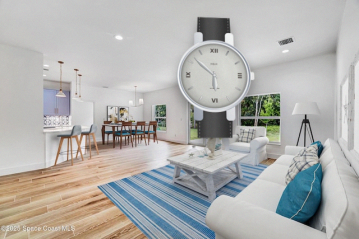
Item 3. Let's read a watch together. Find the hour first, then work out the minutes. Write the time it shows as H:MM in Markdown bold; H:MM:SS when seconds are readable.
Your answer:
**5:52**
